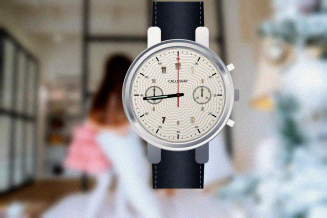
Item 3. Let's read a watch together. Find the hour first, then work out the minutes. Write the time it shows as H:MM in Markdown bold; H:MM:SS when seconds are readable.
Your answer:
**8:44**
